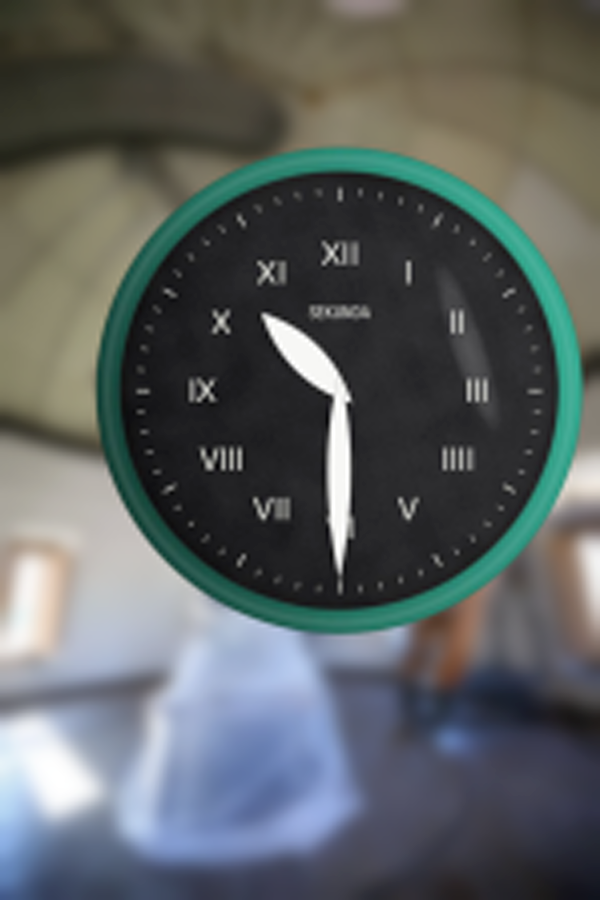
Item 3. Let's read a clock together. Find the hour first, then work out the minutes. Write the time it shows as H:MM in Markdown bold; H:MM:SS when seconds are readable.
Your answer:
**10:30**
